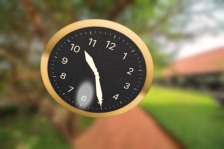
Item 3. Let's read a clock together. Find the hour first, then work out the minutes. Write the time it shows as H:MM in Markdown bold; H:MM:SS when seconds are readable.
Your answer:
**10:25**
